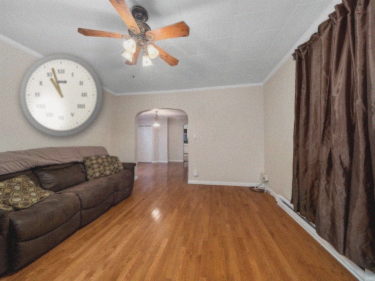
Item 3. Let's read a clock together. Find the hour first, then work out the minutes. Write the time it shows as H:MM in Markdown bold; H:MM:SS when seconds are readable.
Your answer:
**10:57**
